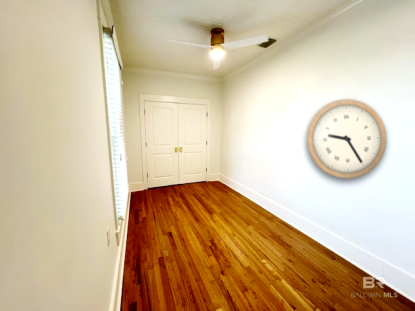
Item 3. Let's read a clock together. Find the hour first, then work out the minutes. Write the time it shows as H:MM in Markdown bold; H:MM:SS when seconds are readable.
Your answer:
**9:25**
